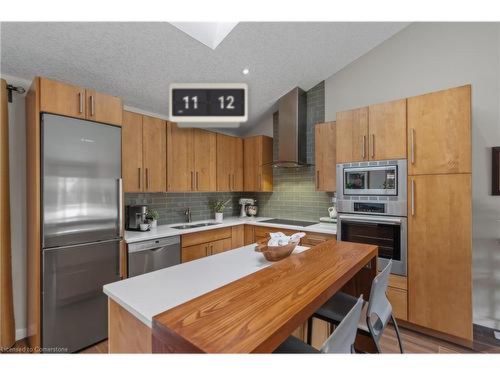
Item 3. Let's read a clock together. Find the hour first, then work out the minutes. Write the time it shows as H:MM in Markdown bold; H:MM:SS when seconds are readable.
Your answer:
**11:12**
